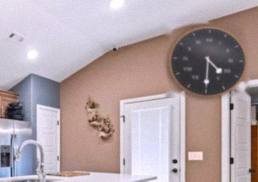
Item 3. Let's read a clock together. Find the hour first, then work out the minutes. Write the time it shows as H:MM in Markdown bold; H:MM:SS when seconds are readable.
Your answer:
**4:30**
